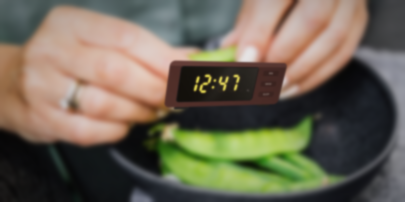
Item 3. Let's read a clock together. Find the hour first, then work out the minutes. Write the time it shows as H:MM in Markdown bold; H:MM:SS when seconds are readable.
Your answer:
**12:47**
